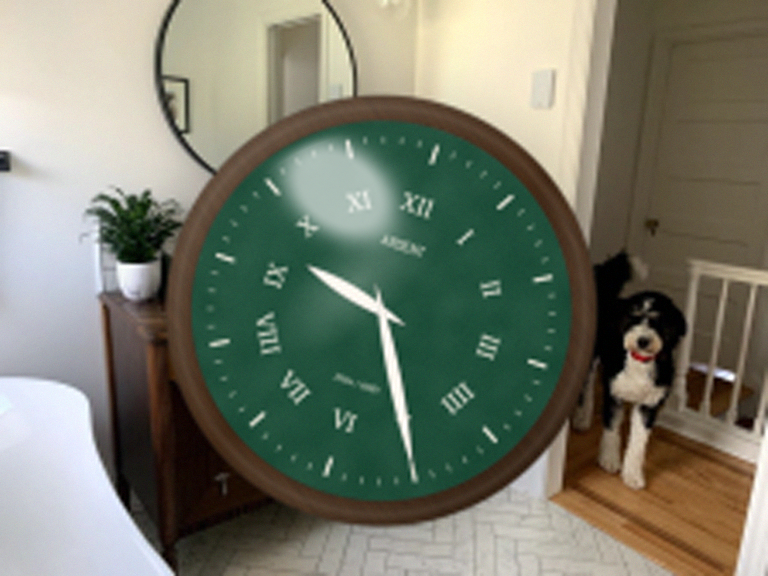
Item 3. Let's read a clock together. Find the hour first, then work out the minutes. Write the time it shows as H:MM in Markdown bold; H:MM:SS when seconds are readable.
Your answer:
**9:25**
